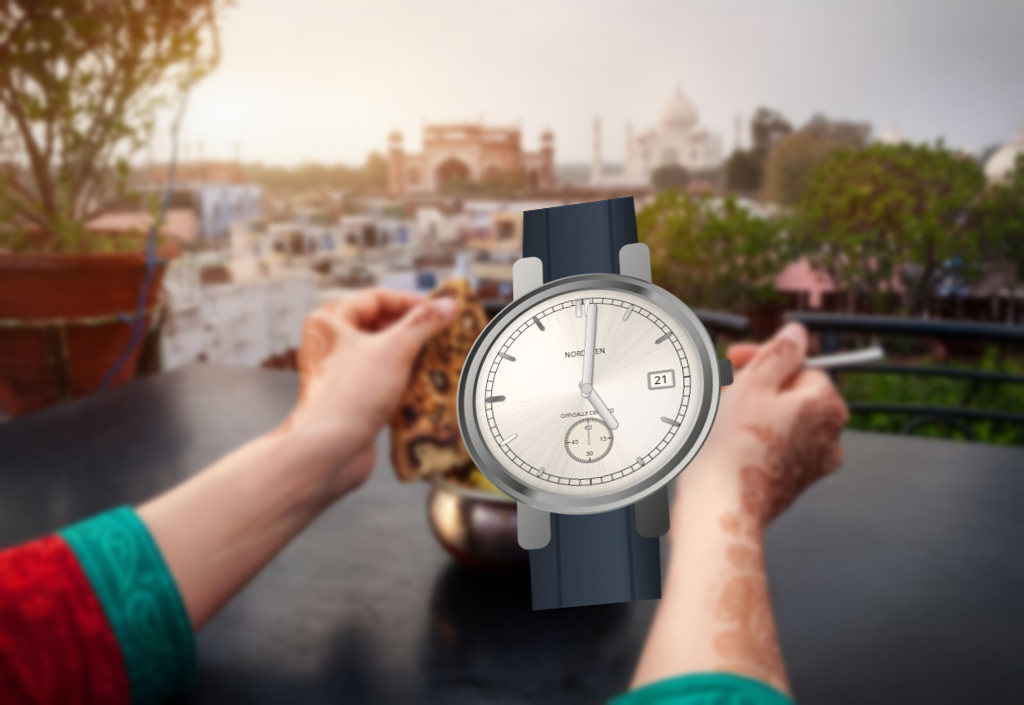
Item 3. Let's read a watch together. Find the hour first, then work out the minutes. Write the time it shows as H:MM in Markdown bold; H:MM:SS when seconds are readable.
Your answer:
**5:01**
